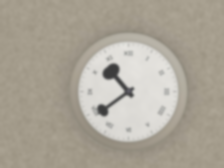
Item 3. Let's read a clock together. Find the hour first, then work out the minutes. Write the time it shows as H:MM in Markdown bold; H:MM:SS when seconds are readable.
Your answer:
**10:39**
